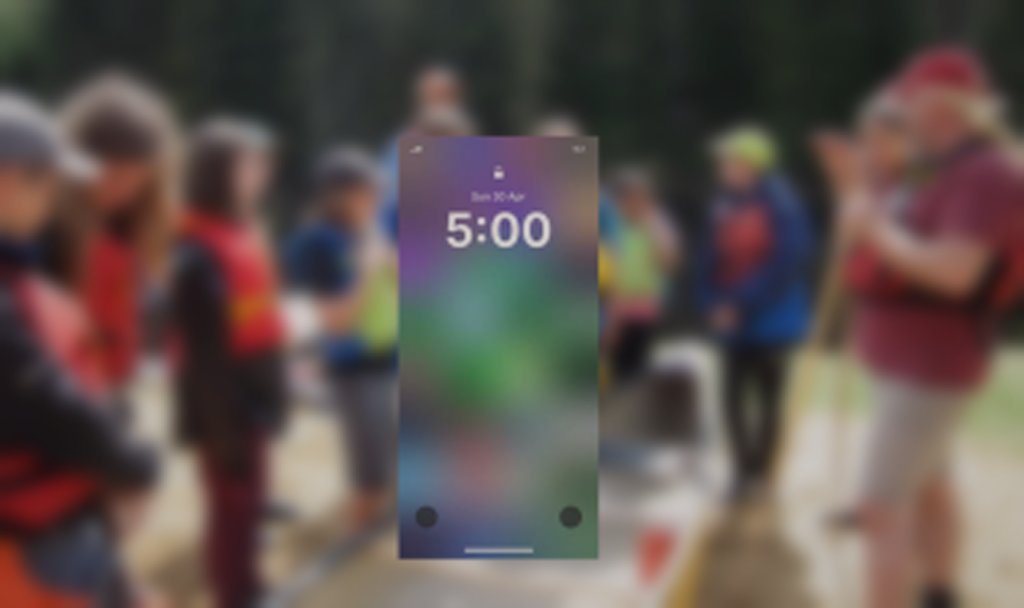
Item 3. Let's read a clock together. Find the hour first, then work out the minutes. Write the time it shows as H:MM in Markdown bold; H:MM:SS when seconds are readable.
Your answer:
**5:00**
